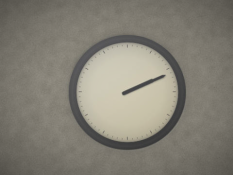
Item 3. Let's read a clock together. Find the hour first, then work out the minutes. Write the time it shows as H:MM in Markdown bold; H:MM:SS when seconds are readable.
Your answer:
**2:11**
